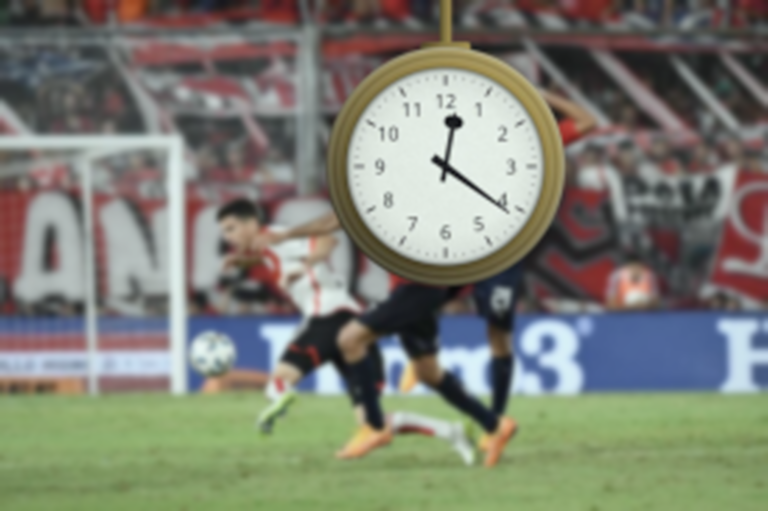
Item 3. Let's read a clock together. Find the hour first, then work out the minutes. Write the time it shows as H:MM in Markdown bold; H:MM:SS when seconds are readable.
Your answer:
**12:21**
